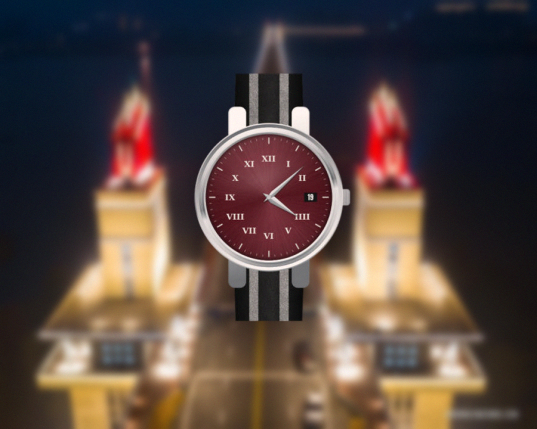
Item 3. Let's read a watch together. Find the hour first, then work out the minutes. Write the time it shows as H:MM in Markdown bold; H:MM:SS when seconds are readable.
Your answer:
**4:08**
